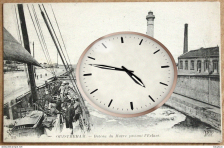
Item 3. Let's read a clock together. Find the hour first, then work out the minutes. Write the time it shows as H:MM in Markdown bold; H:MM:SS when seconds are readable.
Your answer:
**4:48**
